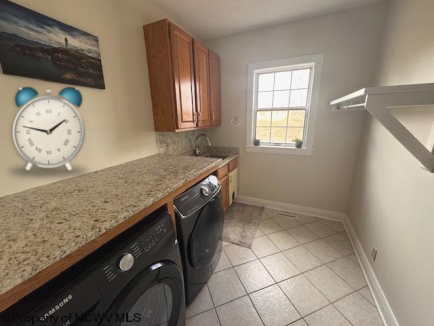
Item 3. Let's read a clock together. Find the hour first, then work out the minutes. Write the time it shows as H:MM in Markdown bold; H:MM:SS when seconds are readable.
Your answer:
**1:47**
